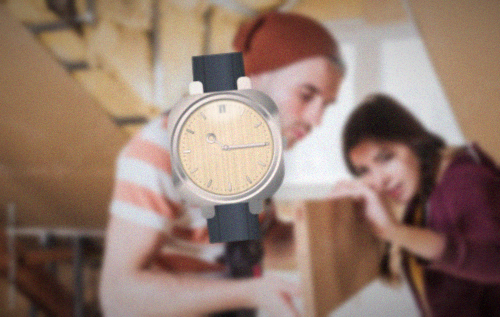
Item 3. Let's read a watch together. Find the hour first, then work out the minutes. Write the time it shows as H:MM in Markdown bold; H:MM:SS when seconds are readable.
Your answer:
**10:15**
